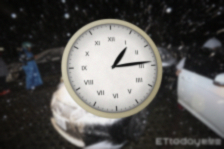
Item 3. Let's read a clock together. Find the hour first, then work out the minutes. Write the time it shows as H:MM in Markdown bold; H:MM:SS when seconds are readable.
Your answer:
**1:14**
